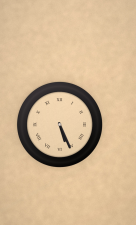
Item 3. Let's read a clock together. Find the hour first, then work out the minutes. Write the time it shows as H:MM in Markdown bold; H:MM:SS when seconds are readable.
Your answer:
**5:26**
